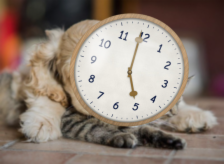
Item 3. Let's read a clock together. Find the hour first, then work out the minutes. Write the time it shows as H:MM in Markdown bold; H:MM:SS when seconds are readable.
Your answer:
**4:59**
